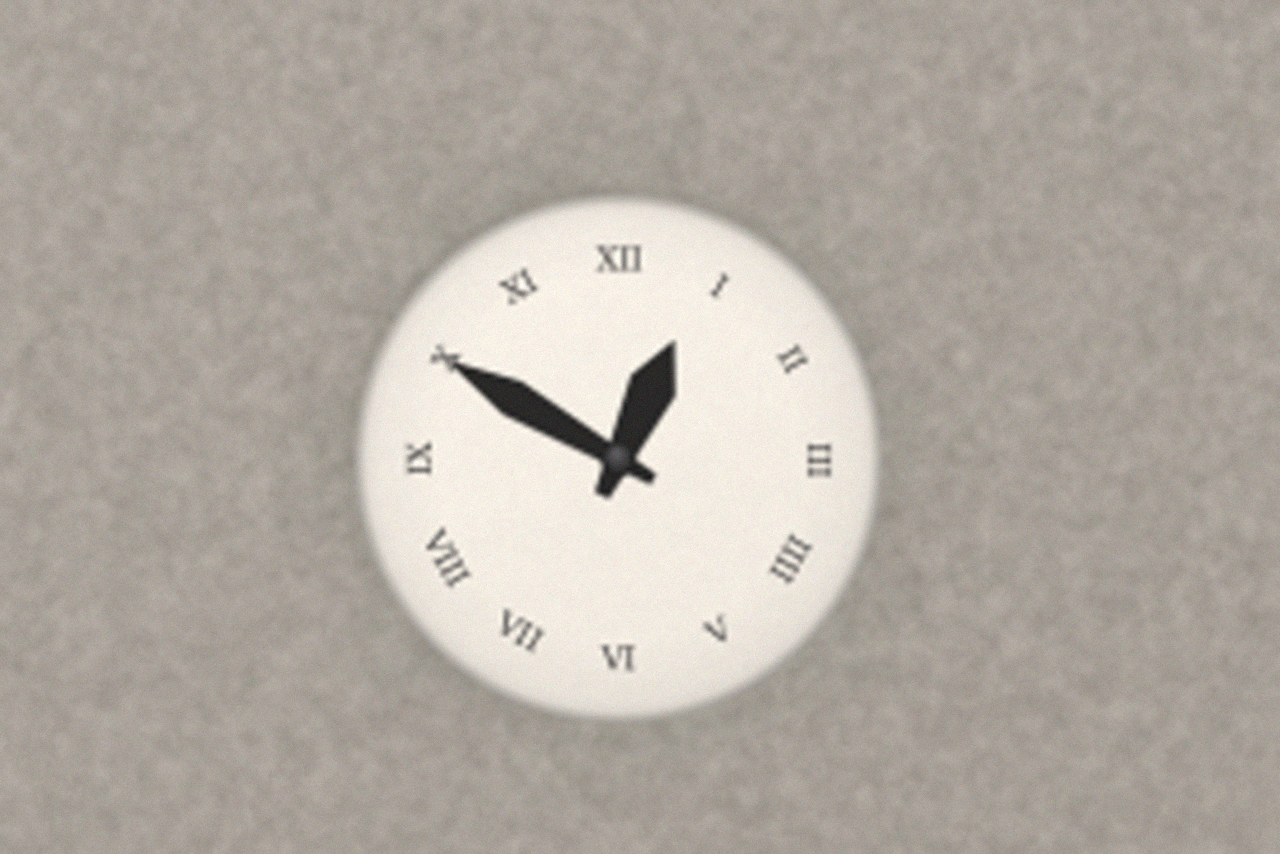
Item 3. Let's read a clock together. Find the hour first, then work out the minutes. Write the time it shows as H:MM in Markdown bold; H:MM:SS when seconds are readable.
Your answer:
**12:50**
